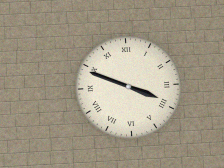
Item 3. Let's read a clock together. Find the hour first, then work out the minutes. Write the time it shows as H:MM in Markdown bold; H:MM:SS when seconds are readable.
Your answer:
**3:49**
